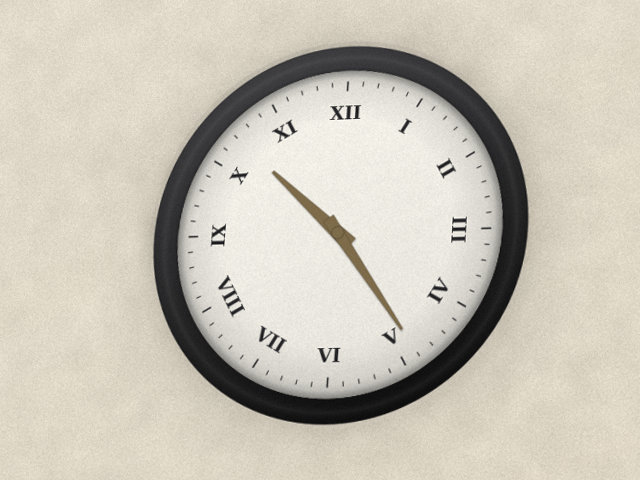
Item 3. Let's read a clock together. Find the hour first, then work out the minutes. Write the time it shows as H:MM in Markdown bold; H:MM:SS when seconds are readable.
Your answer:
**10:24**
